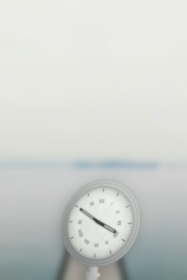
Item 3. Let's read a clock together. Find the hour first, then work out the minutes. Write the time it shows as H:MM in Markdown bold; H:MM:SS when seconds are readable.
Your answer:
**3:50**
